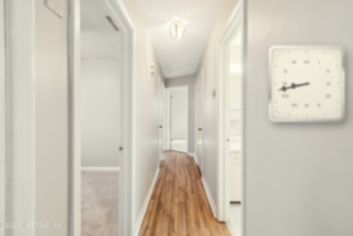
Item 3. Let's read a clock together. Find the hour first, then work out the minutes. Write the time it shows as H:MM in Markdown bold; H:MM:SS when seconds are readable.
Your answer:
**8:43**
